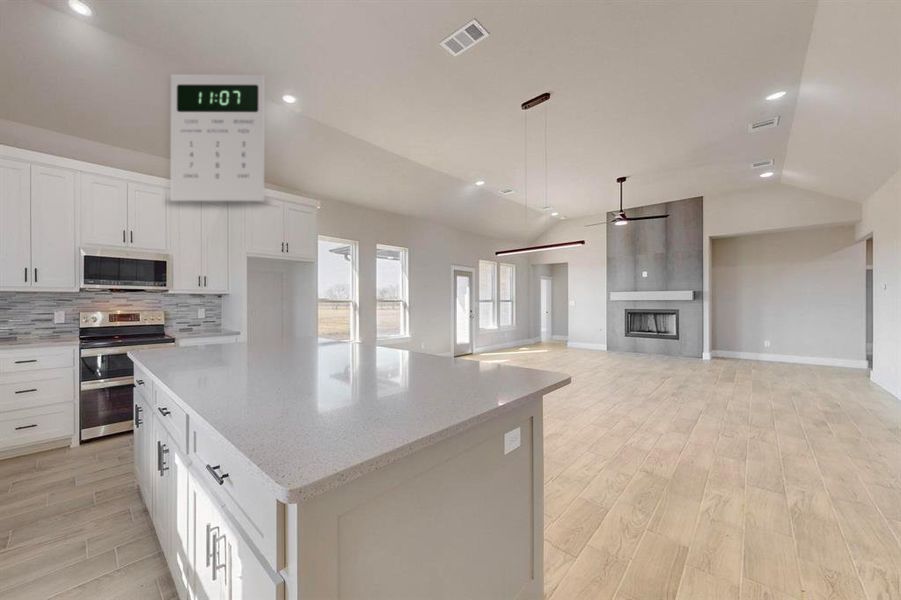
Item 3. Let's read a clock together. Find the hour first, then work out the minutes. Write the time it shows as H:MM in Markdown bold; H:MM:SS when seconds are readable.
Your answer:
**11:07**
